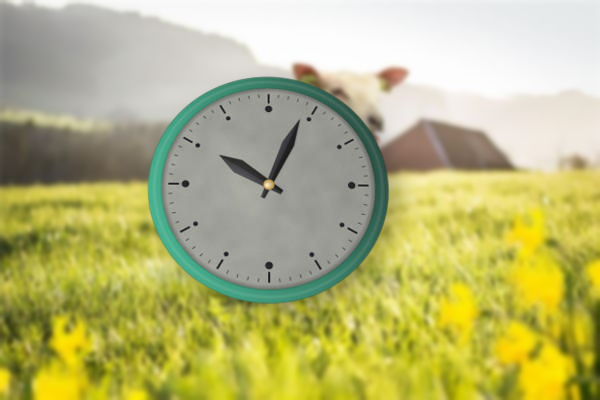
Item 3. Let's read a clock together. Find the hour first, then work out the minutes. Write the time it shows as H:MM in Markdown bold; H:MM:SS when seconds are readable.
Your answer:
**10:04**
